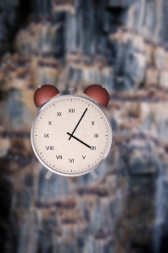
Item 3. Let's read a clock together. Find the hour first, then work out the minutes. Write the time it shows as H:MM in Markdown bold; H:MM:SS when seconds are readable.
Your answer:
**4:05**
